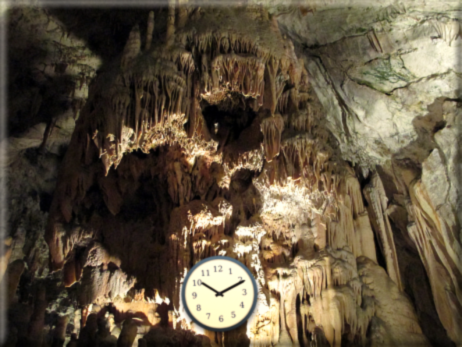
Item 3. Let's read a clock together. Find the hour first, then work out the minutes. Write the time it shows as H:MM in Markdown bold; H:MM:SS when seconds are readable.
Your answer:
**10:11**
